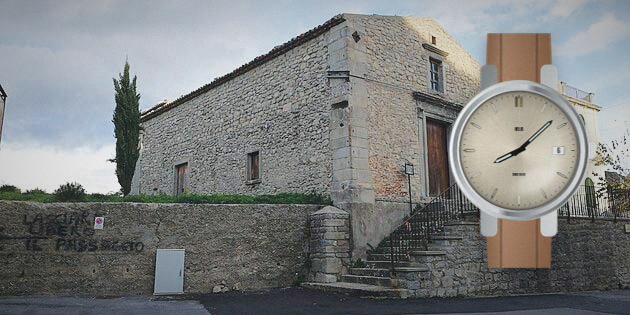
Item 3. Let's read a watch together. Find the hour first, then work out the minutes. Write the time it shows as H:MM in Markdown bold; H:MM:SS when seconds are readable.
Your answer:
**8:08**
